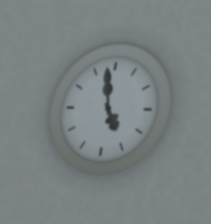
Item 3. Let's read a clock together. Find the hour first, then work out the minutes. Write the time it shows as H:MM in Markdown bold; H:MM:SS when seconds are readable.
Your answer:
**4:58**
